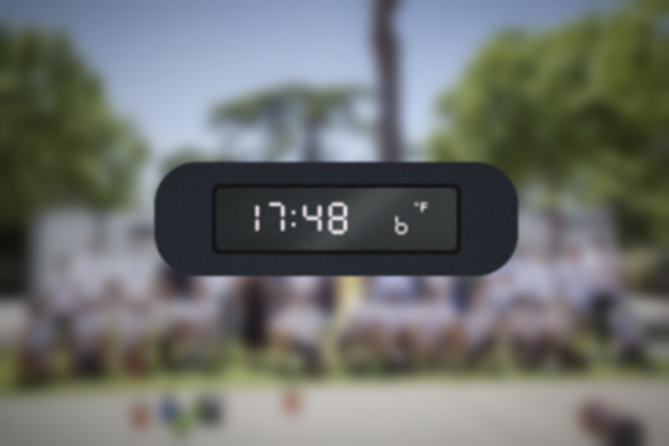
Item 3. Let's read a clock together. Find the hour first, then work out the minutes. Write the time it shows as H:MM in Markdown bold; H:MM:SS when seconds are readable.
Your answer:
**17:48**
